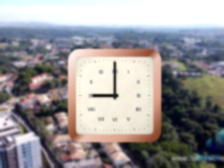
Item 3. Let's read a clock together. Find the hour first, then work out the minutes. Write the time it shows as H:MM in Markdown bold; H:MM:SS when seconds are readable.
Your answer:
**9:00**
